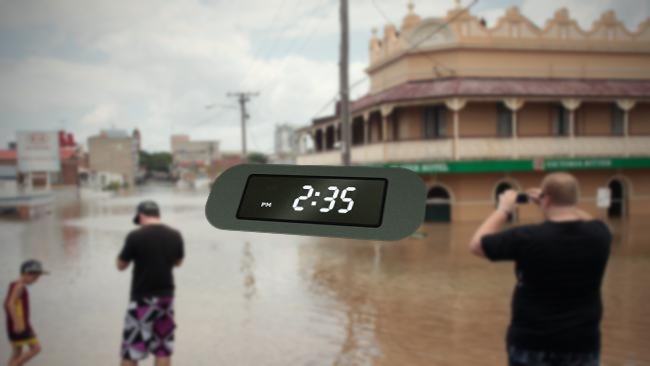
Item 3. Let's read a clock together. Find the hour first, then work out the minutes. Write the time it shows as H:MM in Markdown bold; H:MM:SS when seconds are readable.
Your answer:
**2:35**
